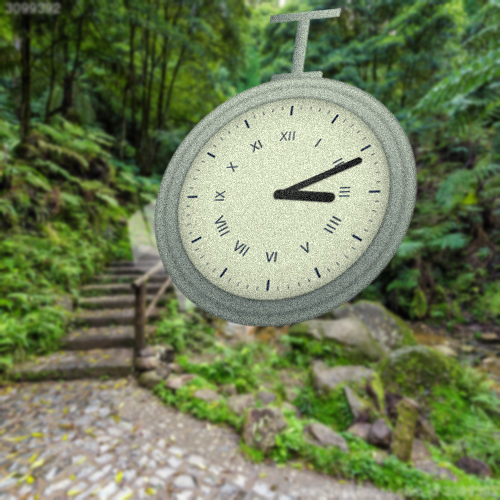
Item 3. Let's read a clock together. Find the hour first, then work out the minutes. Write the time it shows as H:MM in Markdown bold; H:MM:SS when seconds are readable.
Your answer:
**3:11**
